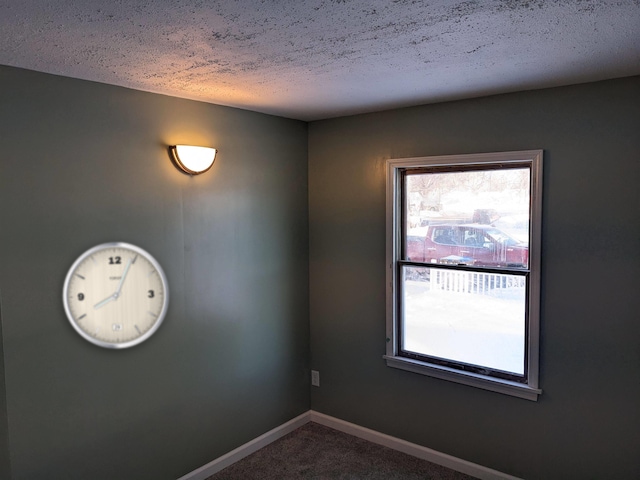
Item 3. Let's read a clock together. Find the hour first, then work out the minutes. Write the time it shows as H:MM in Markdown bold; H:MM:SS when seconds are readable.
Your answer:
**8:04**
